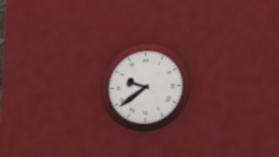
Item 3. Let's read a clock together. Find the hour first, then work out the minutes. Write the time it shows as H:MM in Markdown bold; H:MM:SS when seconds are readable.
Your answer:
**9:39**
